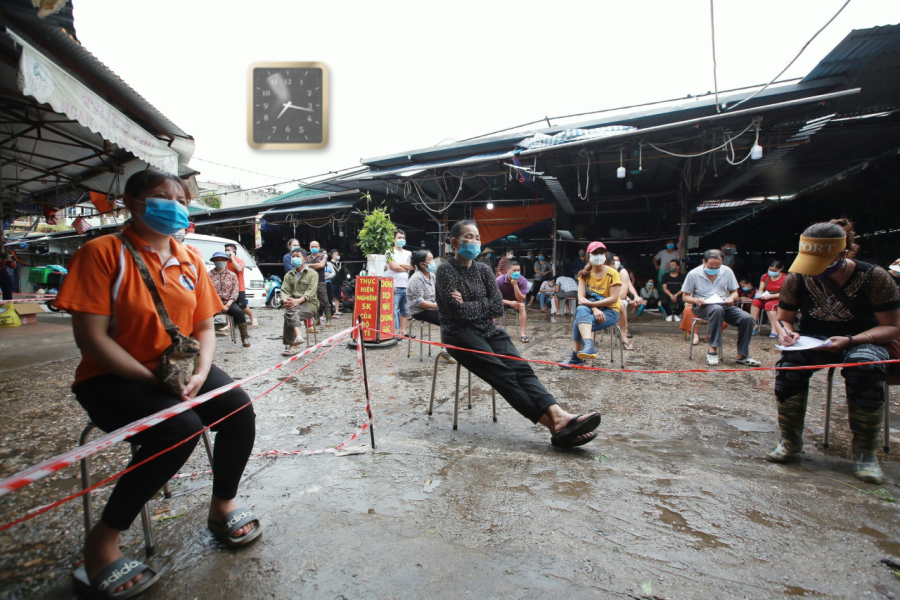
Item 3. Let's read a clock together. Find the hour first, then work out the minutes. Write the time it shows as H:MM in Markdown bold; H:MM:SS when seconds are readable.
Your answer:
**7:17**
